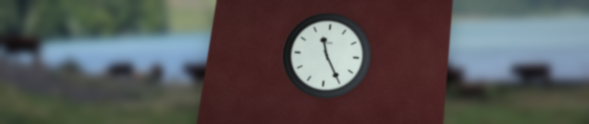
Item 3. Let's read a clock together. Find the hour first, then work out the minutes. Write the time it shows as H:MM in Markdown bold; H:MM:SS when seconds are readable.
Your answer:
**11:25**
